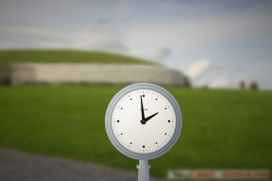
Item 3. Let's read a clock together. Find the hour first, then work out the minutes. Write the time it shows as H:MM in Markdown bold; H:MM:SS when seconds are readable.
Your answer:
**1:59**
